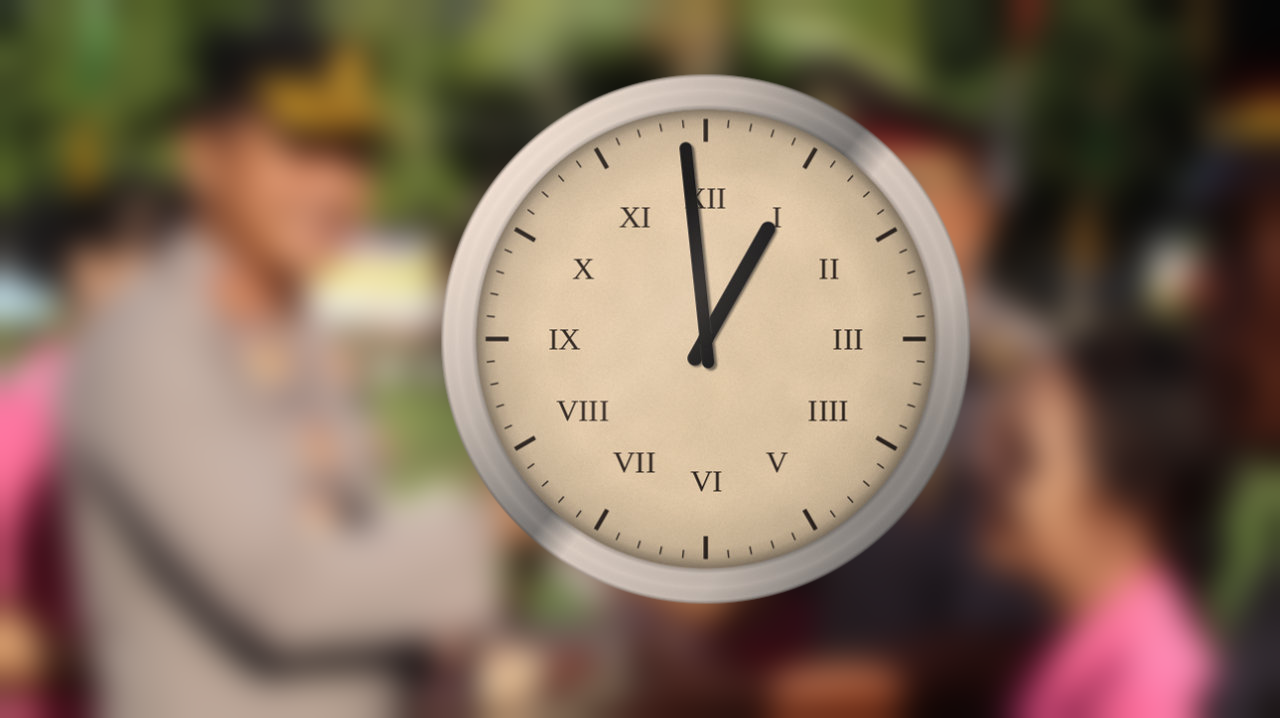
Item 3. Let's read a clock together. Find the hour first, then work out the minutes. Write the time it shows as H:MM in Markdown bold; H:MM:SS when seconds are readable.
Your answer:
**12:59**
